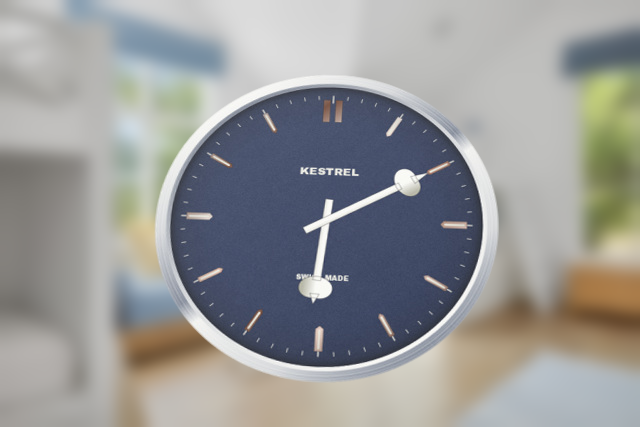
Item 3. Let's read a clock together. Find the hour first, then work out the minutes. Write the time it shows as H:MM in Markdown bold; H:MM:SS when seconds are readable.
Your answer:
**6:10**
